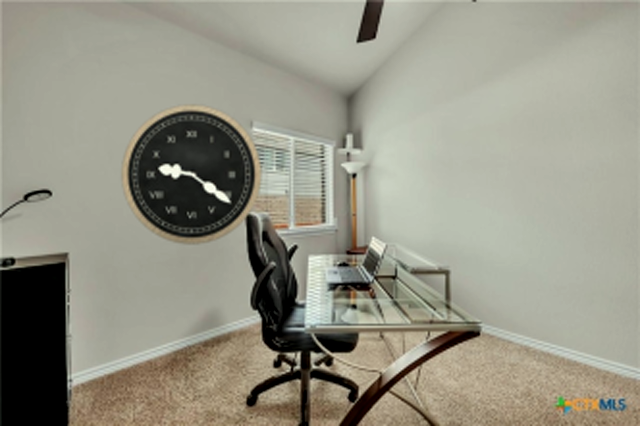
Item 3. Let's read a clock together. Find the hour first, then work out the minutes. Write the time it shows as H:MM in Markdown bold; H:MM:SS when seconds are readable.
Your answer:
**9:21**
